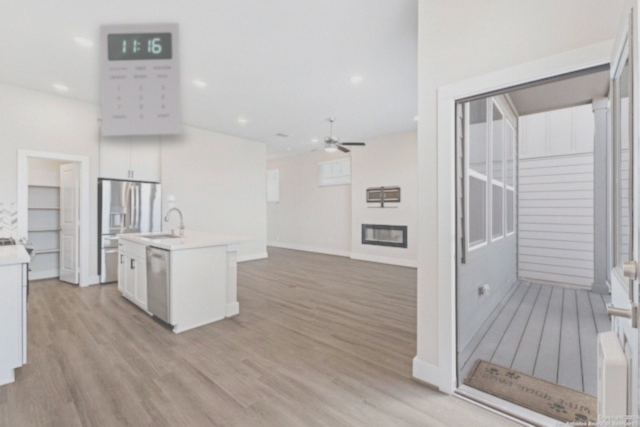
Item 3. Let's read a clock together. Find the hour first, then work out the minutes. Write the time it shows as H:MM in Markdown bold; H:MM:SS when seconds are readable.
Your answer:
**11:16**
